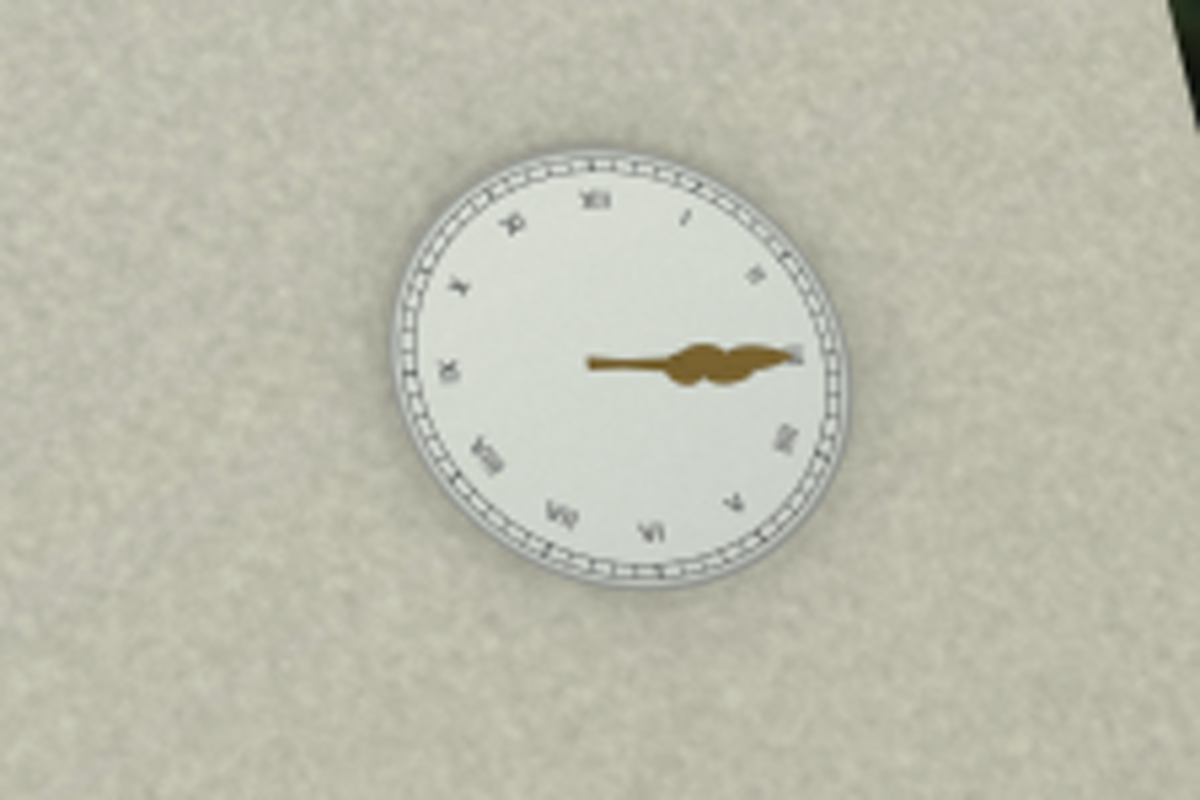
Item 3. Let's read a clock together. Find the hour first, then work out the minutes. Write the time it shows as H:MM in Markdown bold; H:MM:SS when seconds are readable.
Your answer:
**3:15**
